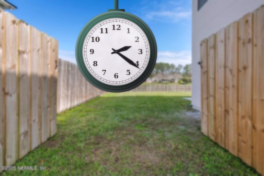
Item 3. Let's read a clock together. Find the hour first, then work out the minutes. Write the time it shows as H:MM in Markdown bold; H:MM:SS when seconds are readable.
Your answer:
**2:21**
